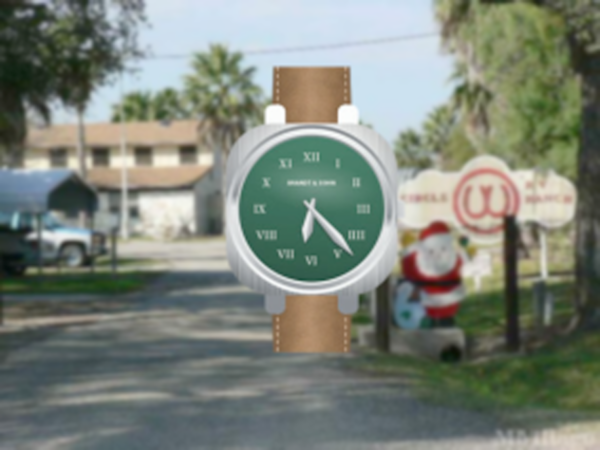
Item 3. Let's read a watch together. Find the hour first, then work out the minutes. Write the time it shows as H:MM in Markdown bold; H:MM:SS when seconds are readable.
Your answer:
**6:23**
